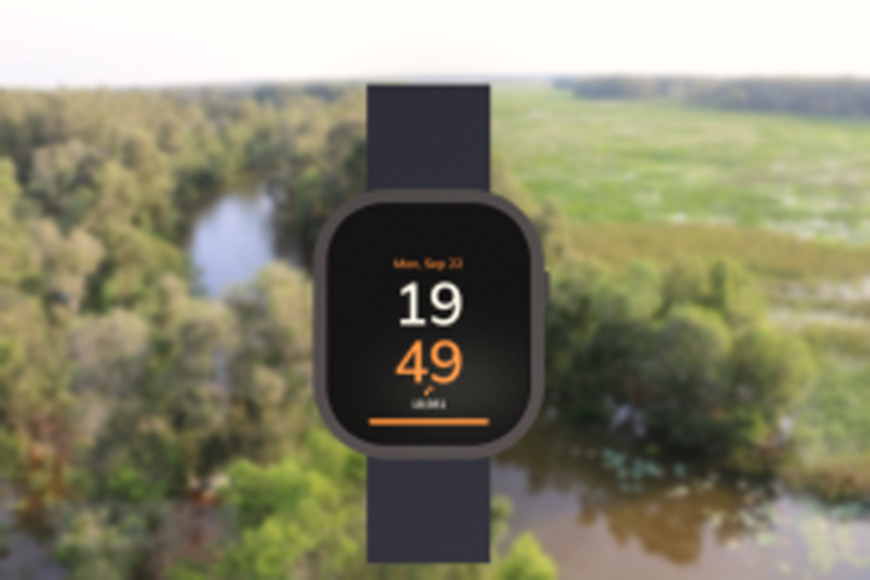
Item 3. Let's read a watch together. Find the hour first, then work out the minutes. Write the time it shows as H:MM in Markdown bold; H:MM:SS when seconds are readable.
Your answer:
**19:49**
